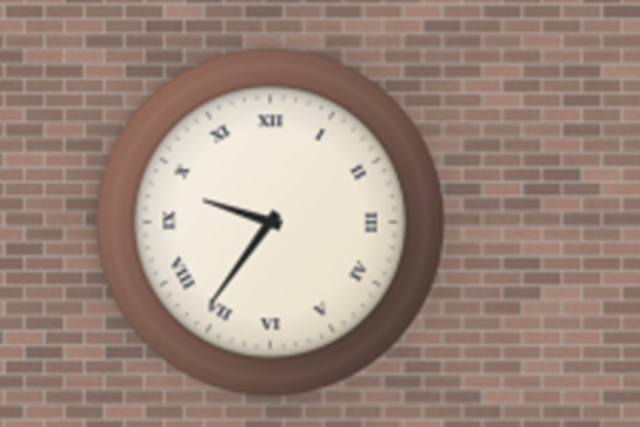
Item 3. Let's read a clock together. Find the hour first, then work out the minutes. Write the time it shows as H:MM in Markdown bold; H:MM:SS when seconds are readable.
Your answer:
**9:36**
